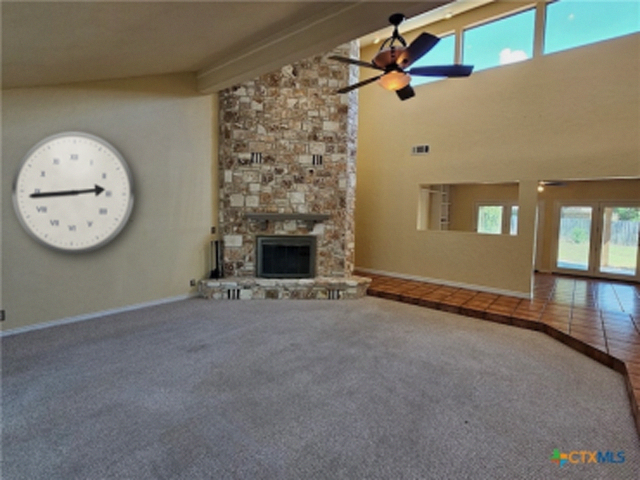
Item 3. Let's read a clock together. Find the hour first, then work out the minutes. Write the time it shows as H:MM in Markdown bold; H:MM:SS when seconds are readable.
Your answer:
**2:44**
